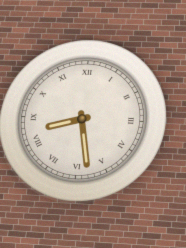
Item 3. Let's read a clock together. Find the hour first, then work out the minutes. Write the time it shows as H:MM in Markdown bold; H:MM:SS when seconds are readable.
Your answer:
**8:28**
